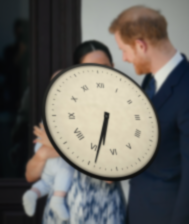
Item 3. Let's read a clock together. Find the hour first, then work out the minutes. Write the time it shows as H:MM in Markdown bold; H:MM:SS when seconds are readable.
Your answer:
**6:34**
